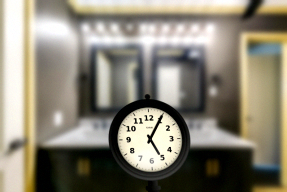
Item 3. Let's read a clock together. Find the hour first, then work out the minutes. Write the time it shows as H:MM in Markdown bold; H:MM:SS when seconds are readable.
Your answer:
**5:05**
